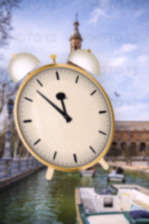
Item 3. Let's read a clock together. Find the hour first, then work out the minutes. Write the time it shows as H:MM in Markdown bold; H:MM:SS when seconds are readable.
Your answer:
**11:53**
